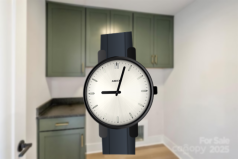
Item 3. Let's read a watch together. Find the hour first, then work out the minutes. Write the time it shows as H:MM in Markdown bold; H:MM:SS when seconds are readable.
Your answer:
**9:03**
